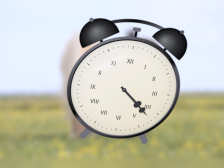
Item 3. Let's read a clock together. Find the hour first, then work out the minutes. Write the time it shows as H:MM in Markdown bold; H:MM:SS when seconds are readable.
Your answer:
**4:22**
